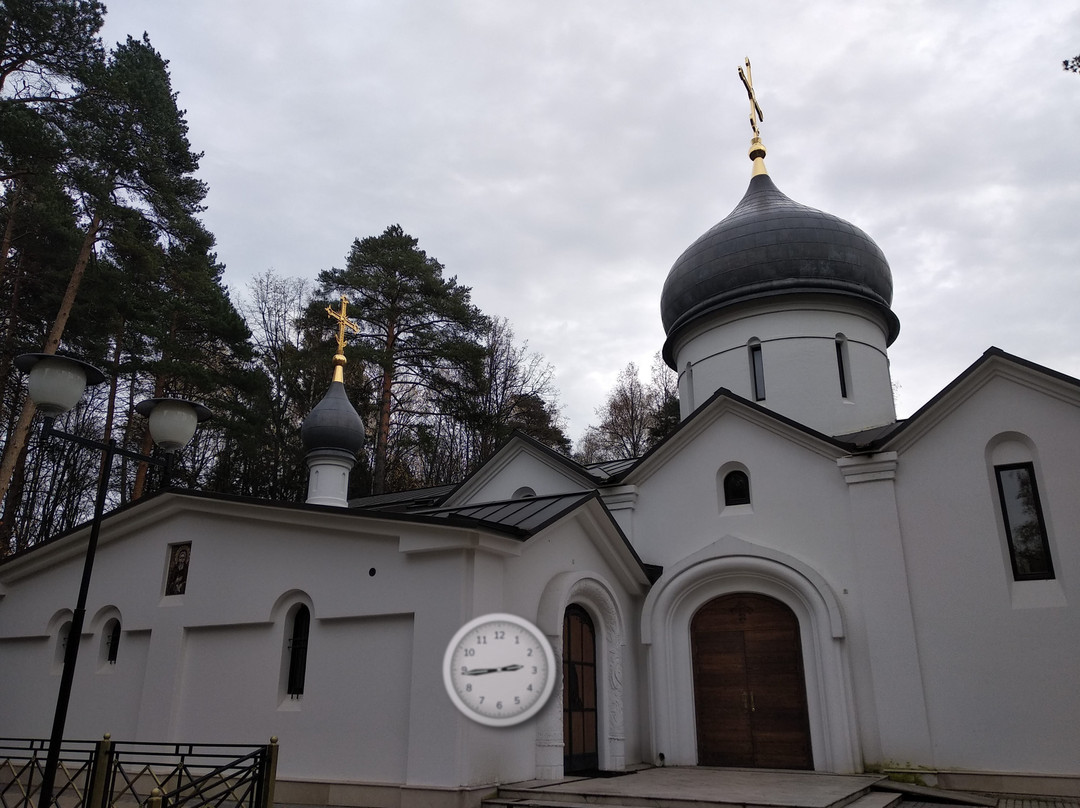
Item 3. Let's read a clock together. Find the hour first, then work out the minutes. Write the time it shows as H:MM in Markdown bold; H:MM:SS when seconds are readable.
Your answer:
**2:44**
